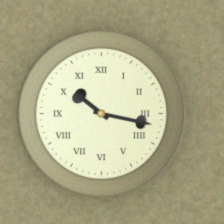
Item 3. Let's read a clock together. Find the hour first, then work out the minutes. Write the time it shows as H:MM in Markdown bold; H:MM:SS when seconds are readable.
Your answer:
**10:17**
